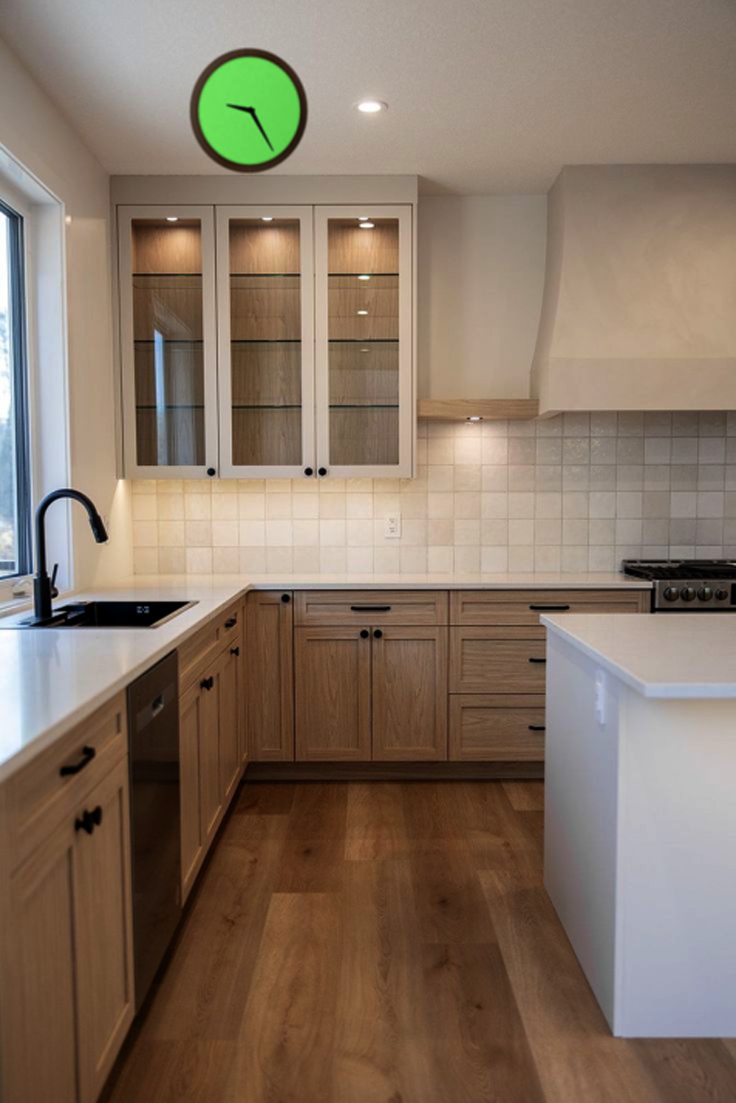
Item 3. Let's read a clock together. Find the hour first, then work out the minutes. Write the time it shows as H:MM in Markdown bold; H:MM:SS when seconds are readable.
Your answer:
**9:25**
